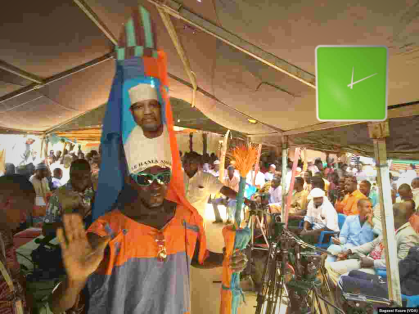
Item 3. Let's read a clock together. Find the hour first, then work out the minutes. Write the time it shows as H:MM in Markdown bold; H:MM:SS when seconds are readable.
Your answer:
**12:11**
